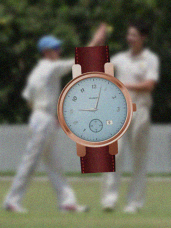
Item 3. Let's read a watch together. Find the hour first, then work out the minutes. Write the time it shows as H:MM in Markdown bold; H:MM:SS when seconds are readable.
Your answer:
**9:03**
